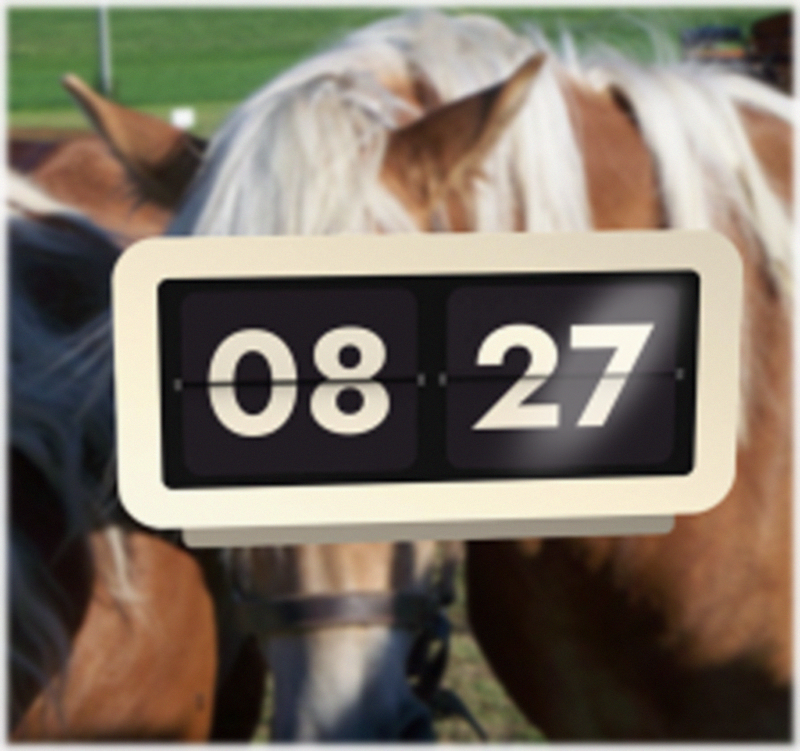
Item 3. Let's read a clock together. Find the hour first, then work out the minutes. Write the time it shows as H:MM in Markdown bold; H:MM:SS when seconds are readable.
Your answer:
**8:27**
